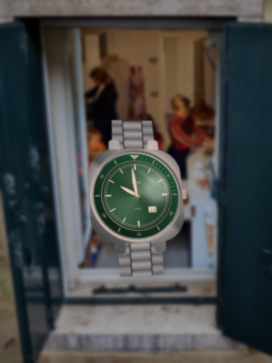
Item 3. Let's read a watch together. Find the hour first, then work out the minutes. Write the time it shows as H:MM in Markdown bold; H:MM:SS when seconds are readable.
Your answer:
**9:59**
